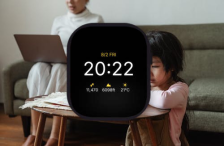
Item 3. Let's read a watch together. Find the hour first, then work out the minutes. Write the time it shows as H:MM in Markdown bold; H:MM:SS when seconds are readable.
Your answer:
**20:22**
